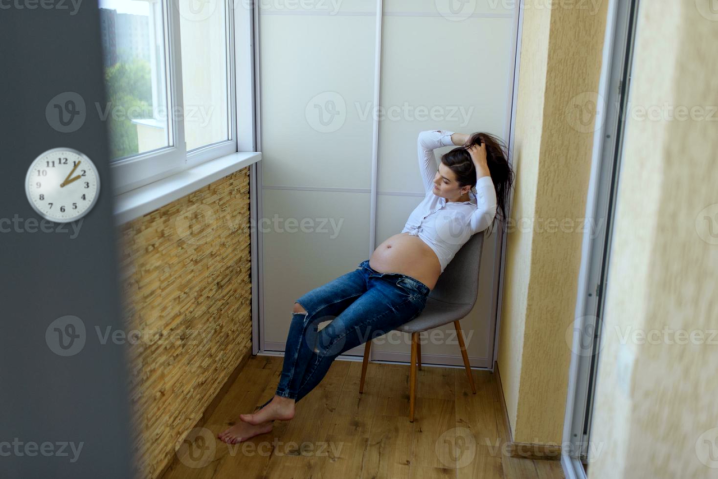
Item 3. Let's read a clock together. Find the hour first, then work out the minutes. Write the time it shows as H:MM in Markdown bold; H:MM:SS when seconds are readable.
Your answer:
**2:06**
